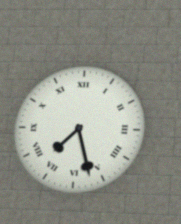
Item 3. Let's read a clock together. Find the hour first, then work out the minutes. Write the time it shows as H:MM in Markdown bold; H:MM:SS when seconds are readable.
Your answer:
**7:27**
